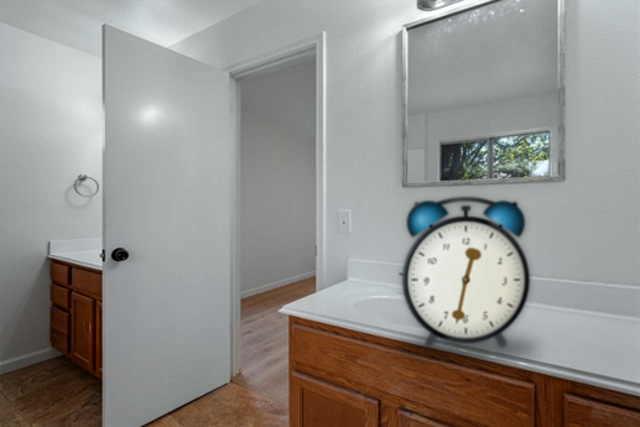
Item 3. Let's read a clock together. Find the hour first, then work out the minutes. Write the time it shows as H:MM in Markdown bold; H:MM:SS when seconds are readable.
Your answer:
**12:32**
